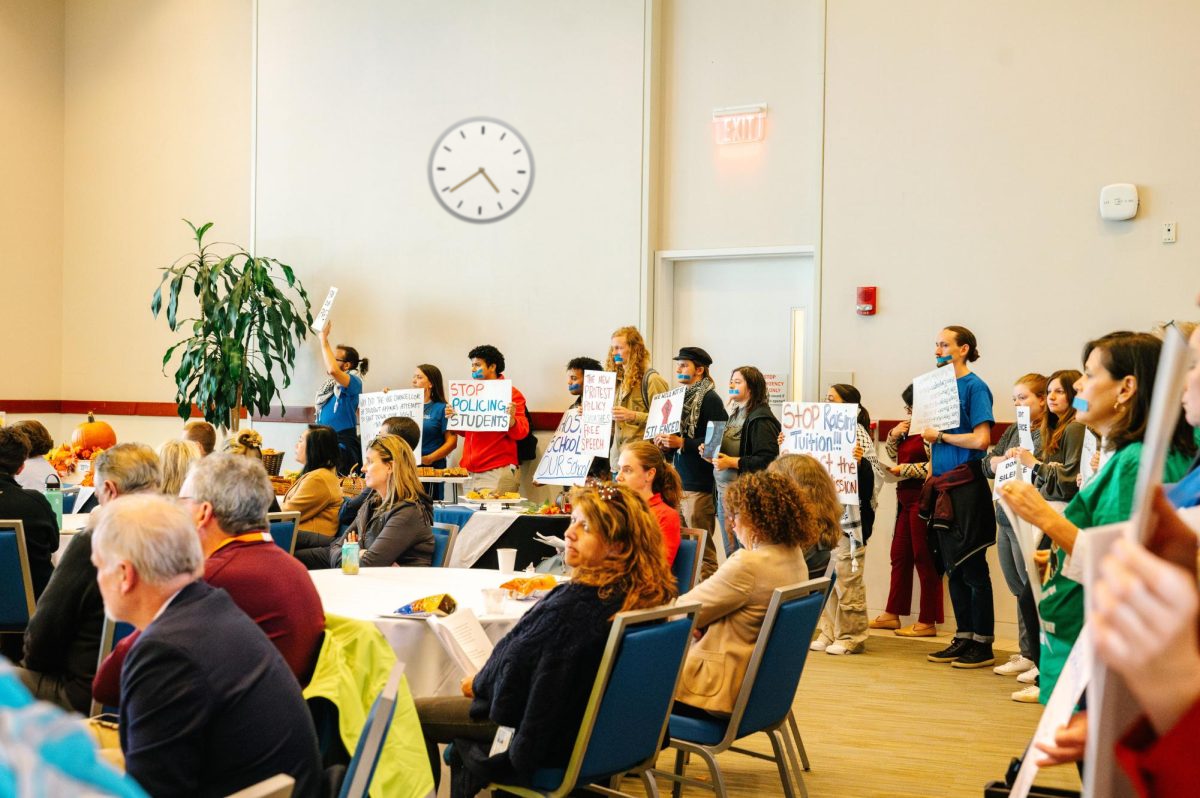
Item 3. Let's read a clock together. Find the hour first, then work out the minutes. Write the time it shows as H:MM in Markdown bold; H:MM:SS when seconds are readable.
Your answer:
**4:39**
